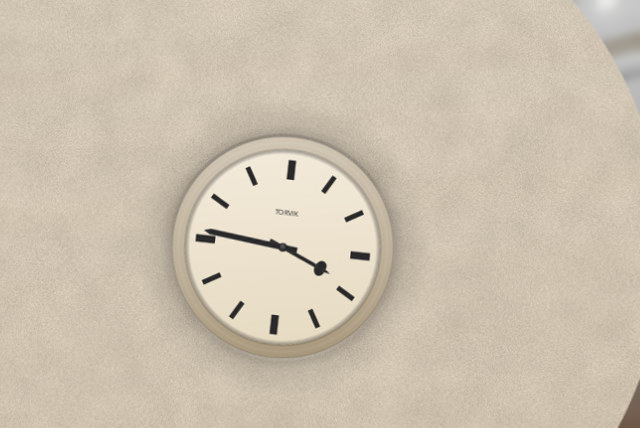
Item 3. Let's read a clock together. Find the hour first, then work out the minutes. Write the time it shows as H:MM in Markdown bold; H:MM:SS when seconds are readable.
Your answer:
**3:46**
